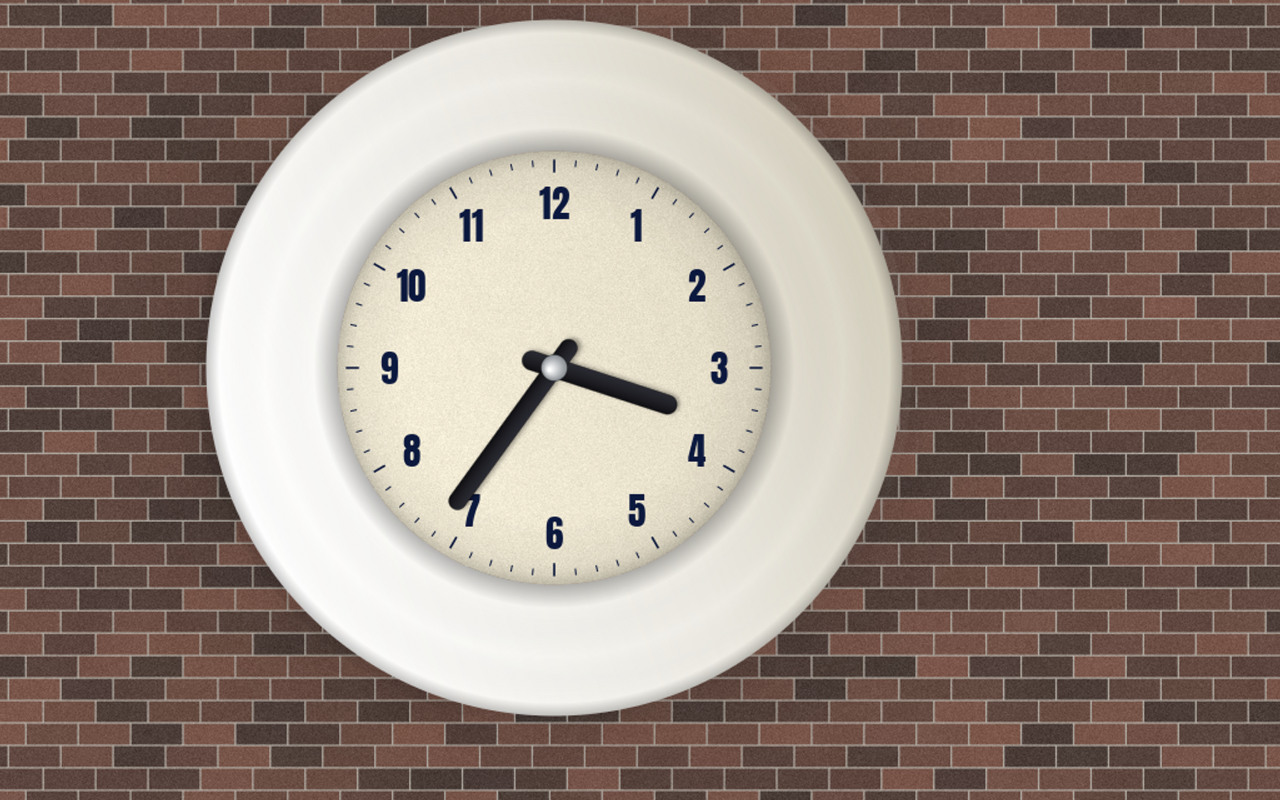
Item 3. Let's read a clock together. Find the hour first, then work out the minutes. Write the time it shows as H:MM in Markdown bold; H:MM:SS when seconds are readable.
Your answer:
**3:36**
